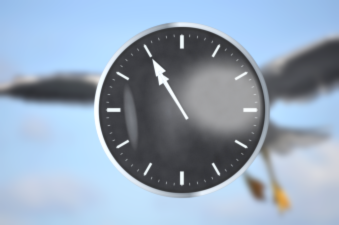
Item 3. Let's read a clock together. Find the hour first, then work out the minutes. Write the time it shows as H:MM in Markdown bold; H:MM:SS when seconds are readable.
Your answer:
**10:55**
